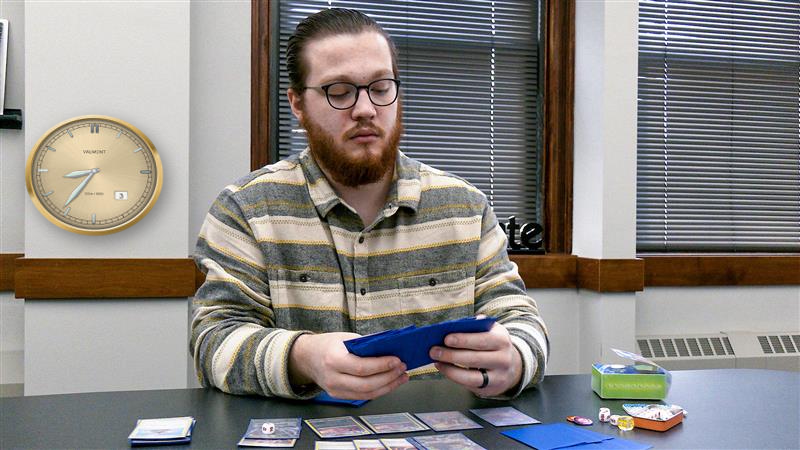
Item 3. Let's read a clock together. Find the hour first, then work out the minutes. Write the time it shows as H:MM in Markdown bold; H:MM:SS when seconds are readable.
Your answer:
**8:36**
